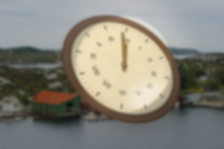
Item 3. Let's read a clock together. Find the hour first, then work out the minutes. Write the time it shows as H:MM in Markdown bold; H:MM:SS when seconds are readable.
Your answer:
**11:59**
